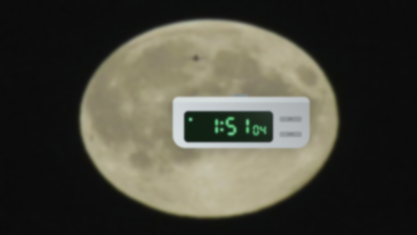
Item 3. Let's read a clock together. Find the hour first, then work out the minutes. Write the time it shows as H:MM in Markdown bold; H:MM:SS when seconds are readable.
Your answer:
**1:51**
